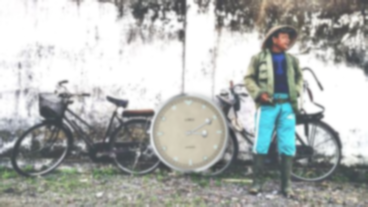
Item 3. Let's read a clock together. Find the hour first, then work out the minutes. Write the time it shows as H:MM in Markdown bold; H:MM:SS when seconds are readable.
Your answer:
**3:10**
